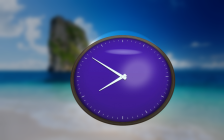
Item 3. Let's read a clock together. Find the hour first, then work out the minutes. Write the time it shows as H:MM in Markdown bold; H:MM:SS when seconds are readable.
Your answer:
**7:51**
